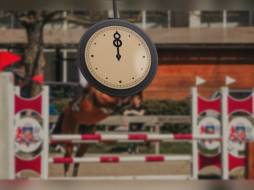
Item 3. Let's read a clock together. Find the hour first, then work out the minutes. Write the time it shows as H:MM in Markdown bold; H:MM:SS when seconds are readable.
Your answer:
**12:00**
